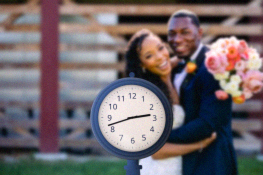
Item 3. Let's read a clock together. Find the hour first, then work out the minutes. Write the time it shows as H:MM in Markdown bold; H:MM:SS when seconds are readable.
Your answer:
**2:42**
